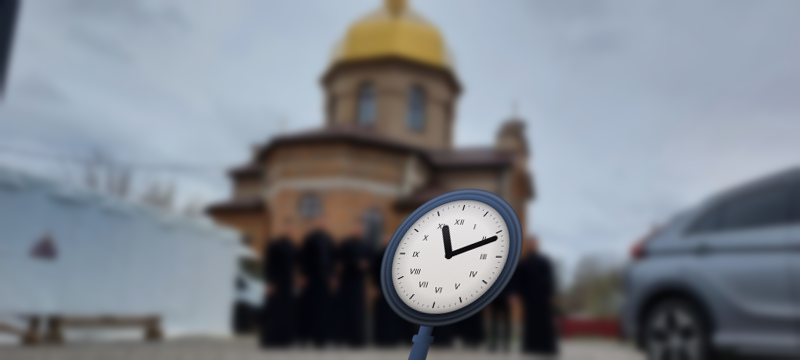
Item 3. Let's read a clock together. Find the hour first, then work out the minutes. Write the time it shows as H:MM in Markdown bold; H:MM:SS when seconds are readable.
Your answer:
**11:11**
